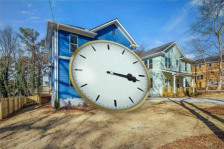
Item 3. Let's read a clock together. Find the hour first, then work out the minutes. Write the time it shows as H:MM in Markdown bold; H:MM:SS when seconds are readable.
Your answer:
**3:17**
